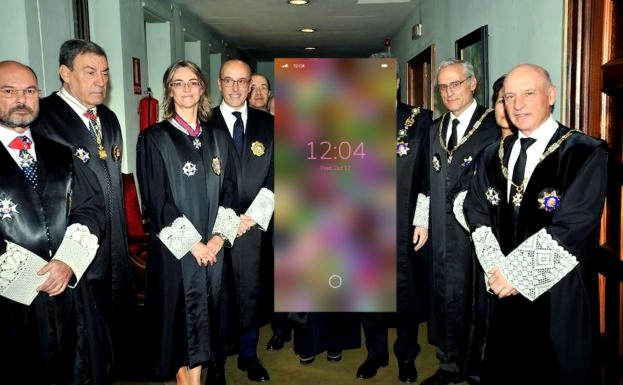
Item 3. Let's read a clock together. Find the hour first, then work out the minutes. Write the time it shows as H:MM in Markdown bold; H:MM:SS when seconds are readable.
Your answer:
**12:04**
